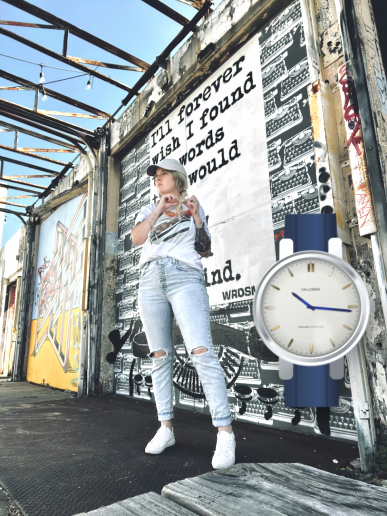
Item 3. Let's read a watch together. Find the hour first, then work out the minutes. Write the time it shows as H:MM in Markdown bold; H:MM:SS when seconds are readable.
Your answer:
**10:16**
